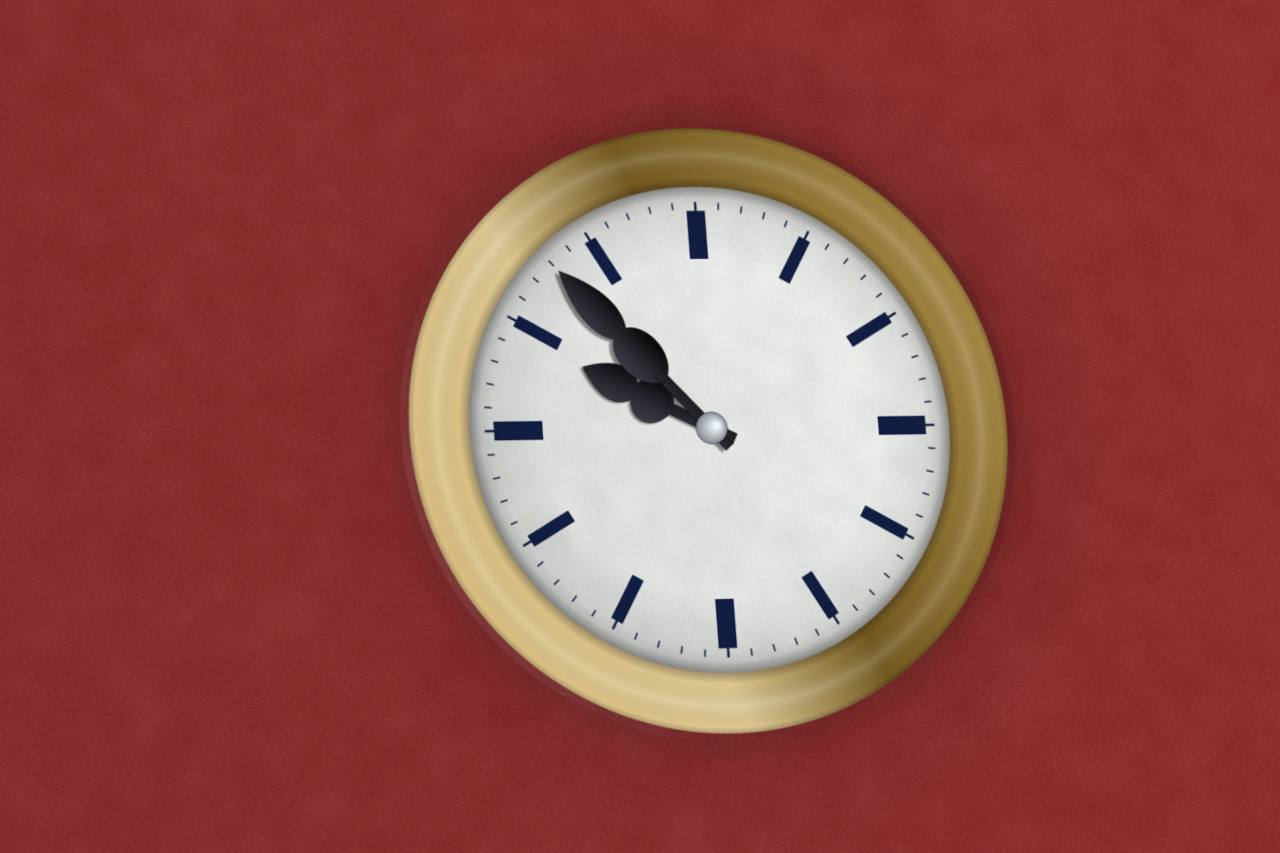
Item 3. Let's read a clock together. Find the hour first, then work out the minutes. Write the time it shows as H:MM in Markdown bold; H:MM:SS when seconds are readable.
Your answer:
**9:53**
